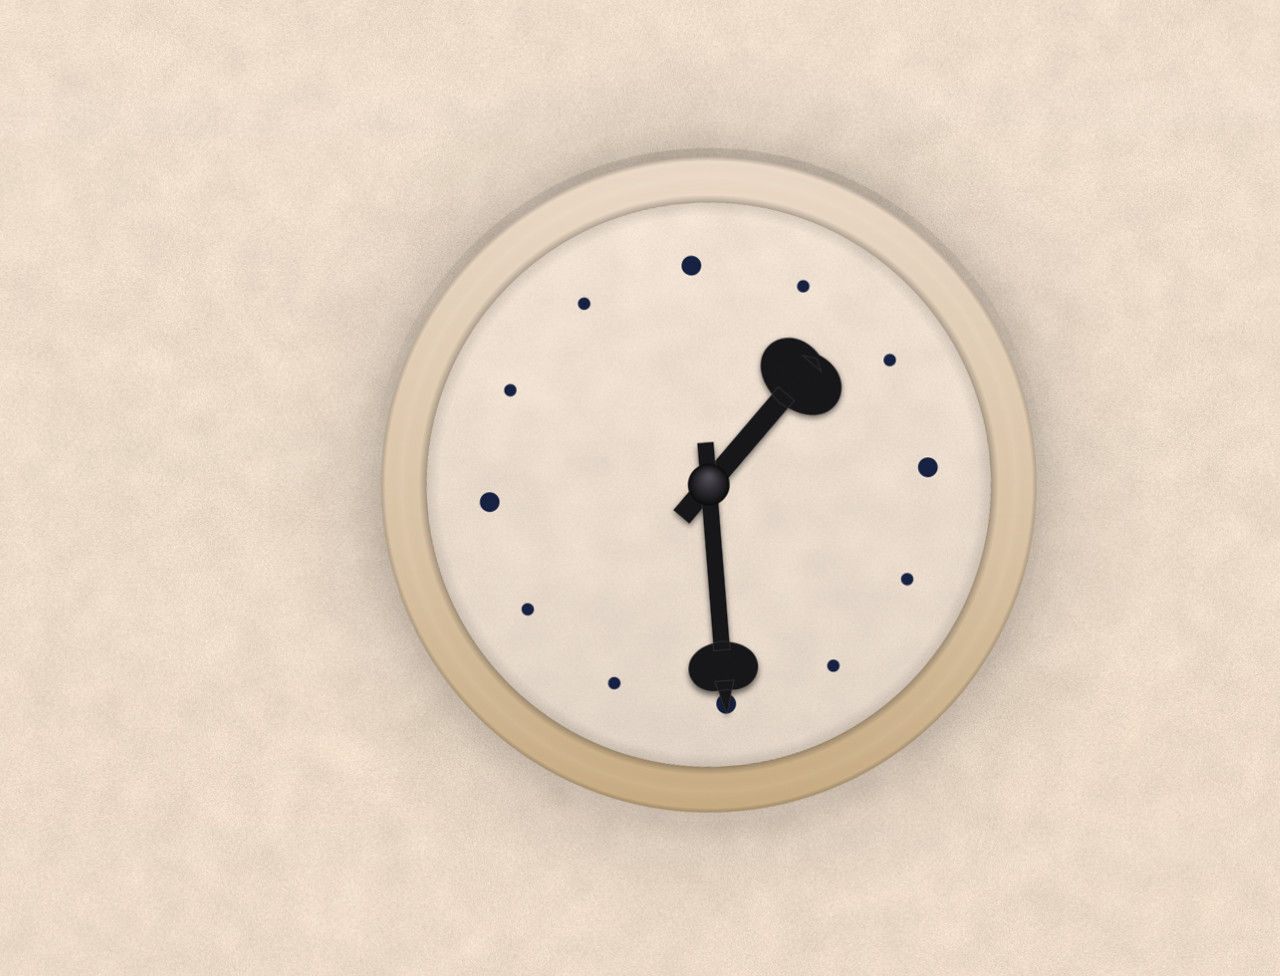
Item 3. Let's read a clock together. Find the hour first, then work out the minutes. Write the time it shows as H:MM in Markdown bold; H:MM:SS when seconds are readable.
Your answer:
**1:30**
